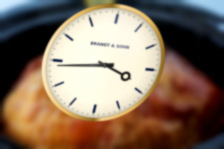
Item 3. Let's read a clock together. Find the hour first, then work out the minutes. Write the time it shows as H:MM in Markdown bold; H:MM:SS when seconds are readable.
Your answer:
**3:44**
